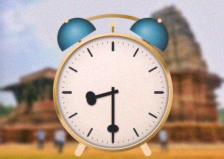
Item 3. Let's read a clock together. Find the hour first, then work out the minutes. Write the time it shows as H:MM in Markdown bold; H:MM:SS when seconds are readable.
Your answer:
**8:30**
